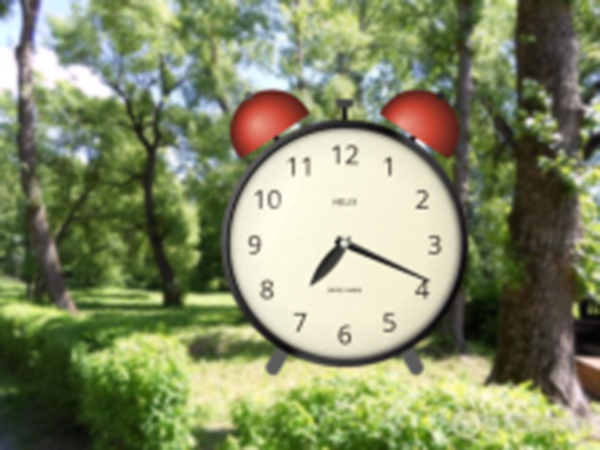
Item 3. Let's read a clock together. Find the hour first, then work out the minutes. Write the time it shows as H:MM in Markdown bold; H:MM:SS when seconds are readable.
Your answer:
**7:19**
